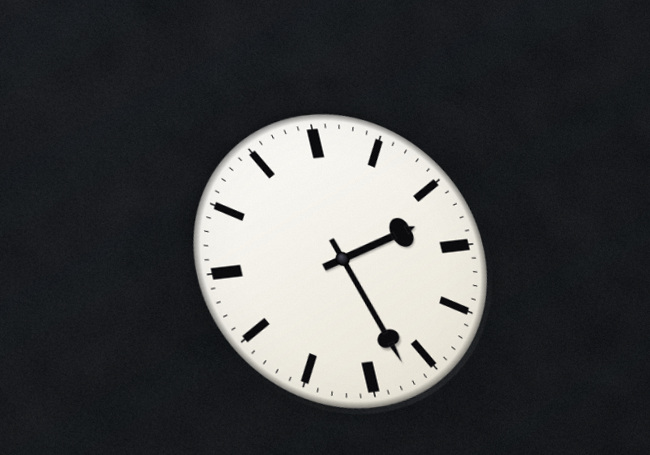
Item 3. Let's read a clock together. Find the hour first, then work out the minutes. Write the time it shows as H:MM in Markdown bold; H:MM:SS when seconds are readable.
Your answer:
**2:27**
